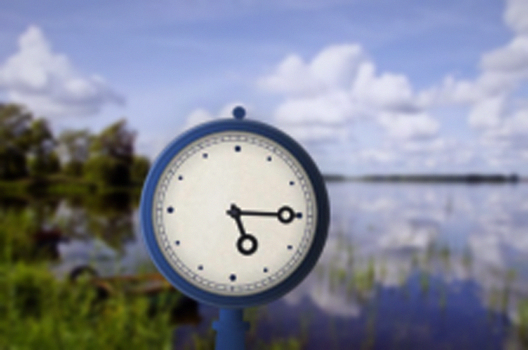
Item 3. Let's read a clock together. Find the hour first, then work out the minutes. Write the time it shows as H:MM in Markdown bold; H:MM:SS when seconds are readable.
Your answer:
**5:15**
